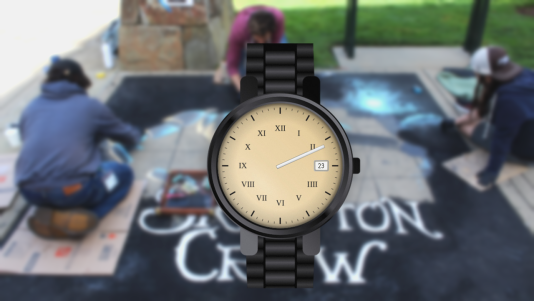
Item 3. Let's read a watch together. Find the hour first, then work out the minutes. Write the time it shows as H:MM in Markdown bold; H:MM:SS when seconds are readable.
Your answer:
**2:11**
